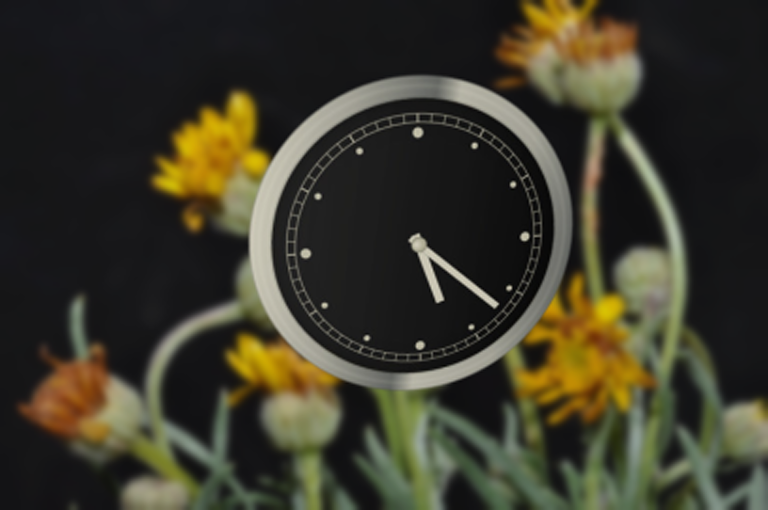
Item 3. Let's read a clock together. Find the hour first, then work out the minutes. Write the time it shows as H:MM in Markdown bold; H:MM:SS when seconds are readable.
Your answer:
**5:22**
